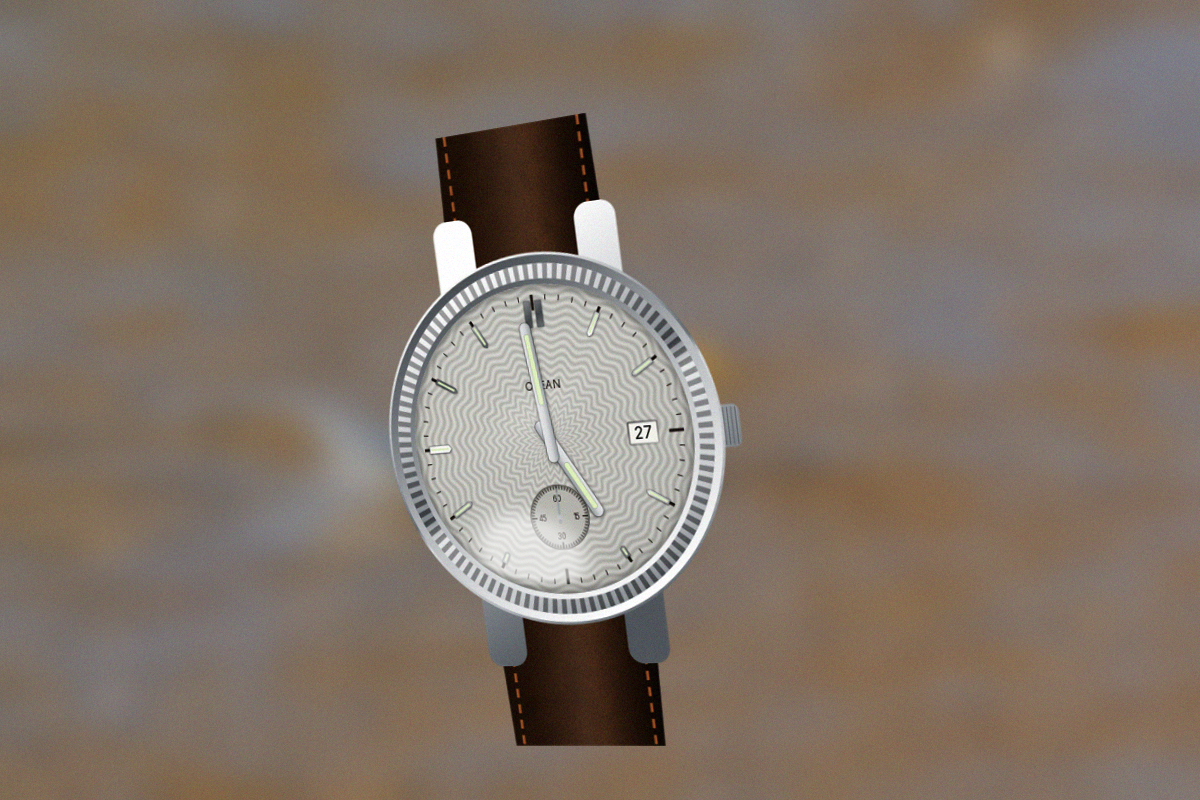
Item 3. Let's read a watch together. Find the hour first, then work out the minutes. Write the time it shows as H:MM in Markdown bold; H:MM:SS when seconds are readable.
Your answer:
**4:59**
